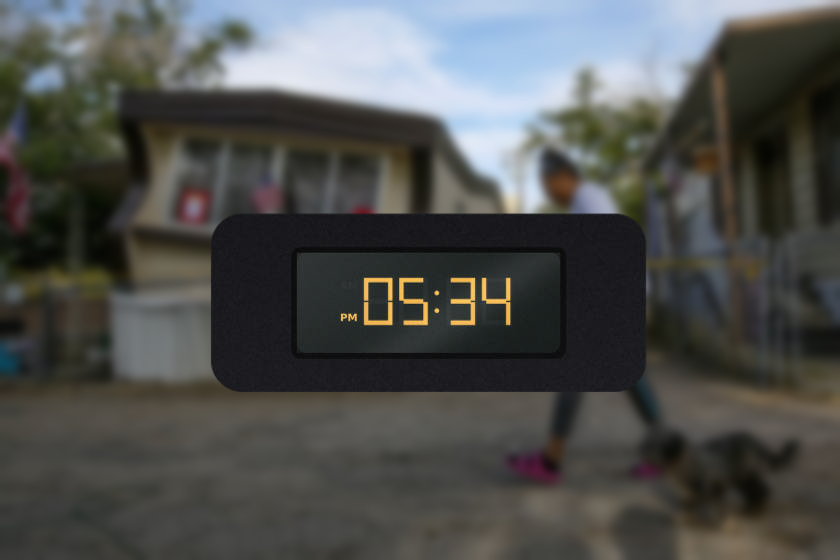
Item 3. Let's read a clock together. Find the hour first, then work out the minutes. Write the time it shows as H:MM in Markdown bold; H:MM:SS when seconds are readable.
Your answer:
**5:34**
